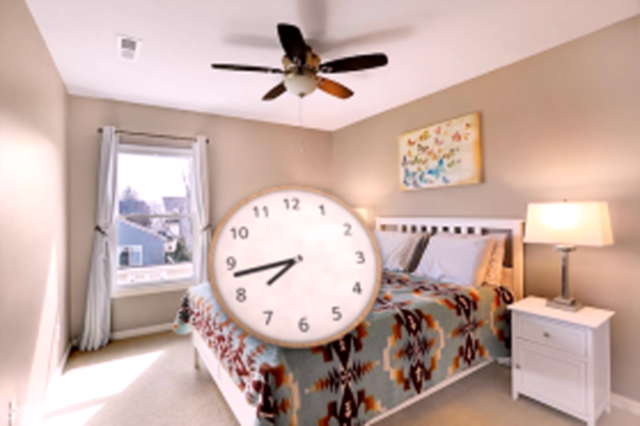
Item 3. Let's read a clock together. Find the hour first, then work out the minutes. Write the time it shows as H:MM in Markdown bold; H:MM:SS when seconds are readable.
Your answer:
**7:43**
